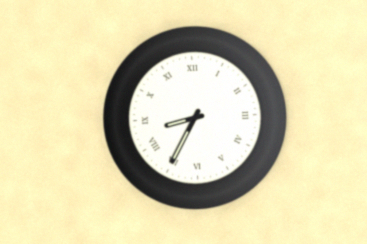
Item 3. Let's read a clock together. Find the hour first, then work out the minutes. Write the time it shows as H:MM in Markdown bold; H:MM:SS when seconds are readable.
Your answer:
**8:35**
